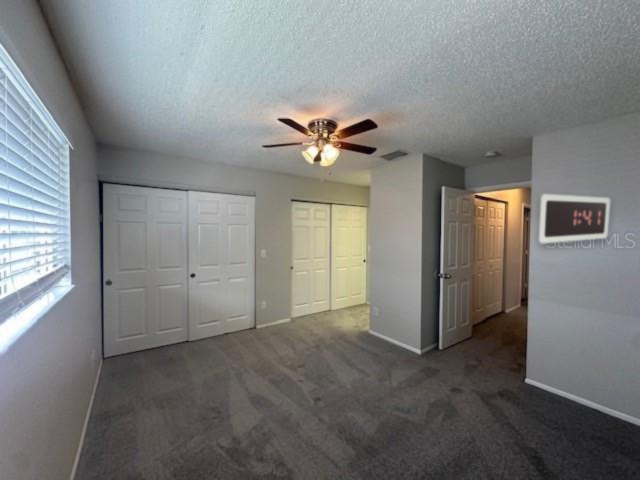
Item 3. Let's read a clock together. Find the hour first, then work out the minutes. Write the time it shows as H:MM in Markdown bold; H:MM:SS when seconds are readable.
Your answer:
**1:41**
